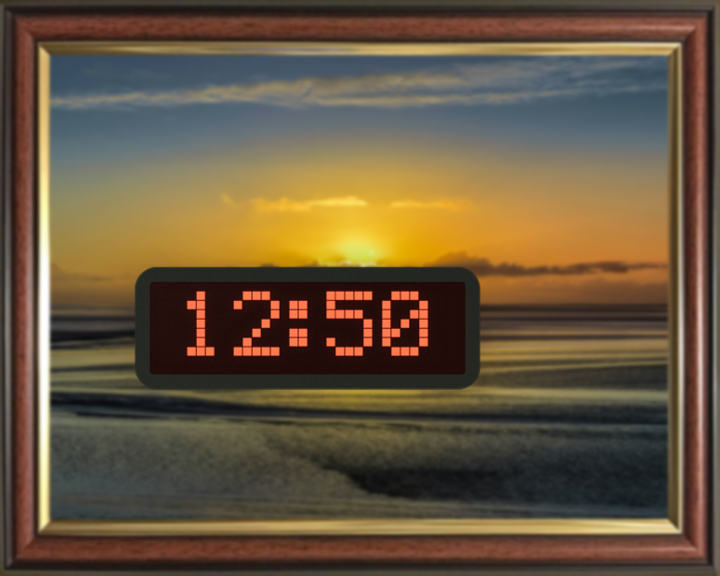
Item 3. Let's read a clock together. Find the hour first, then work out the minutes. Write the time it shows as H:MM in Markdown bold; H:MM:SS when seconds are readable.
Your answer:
**12:50**
